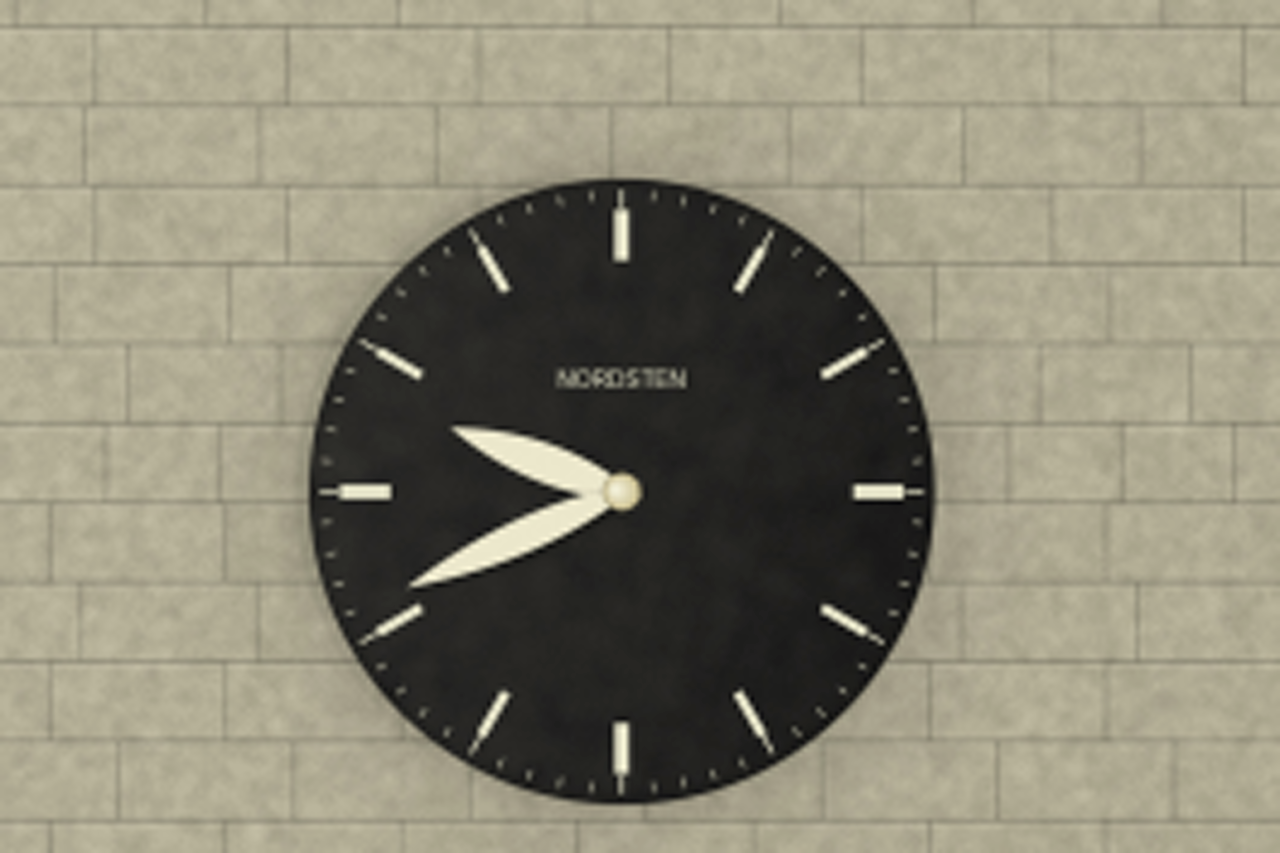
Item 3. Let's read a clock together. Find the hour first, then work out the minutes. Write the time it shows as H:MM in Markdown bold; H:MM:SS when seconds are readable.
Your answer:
**9:41**
